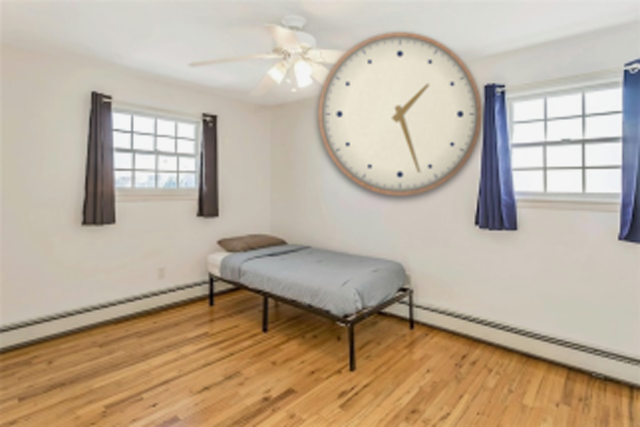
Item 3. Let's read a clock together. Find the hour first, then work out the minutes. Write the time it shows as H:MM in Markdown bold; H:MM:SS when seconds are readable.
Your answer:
**1:27**
